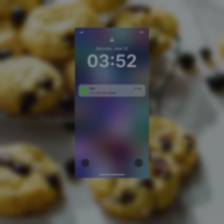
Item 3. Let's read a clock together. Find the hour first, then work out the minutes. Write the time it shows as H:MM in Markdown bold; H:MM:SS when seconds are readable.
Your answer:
**3:52**
